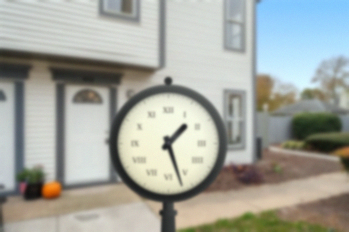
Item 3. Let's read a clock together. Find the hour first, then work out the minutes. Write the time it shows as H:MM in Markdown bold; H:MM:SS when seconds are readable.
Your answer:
**1:27**
